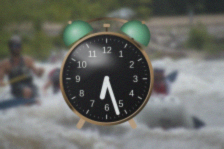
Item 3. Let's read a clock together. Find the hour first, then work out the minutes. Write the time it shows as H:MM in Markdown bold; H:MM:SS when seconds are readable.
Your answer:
**6:27**
